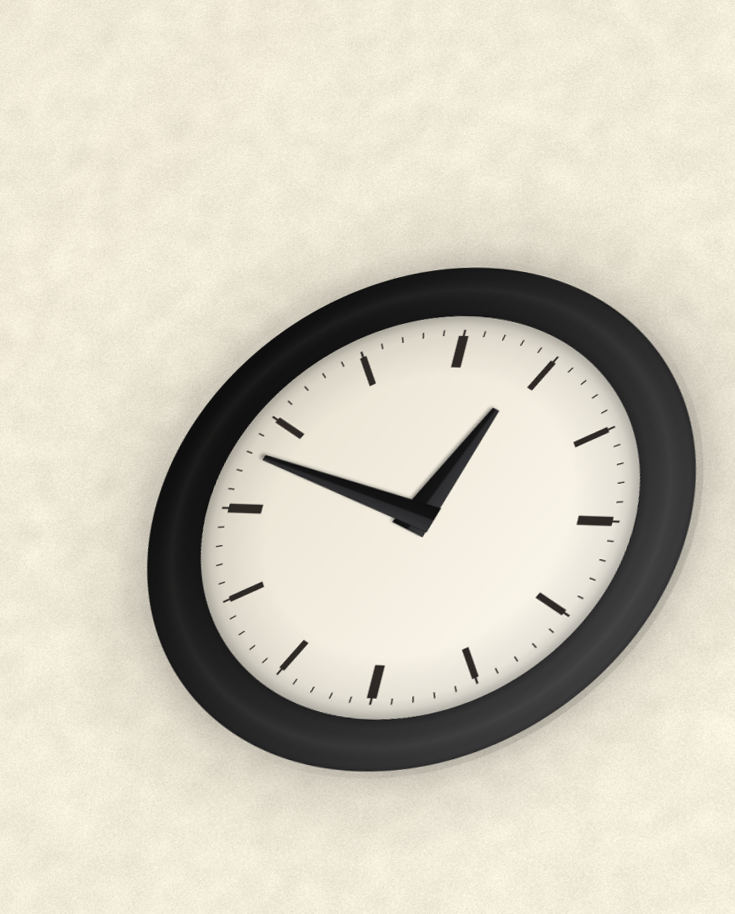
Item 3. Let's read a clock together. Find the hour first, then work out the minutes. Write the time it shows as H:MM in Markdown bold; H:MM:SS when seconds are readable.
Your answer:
**12:48**
